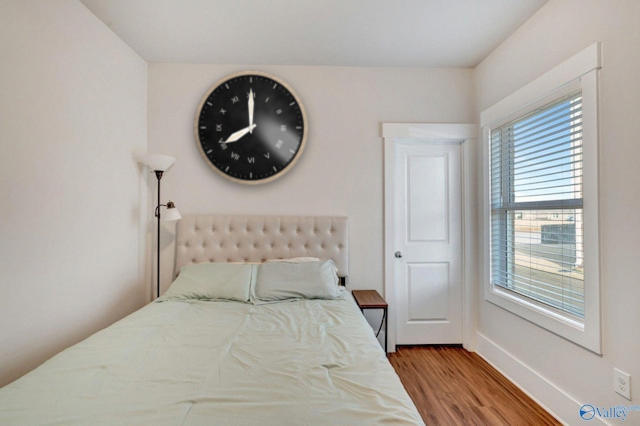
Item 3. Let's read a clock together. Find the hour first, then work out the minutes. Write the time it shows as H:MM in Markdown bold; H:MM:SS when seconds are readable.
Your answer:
**8:00**
